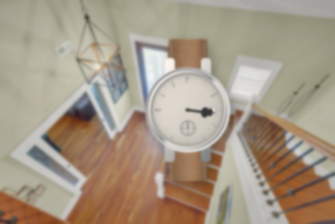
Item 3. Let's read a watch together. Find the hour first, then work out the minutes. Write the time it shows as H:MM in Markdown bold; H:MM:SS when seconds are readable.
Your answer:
**3:16**
